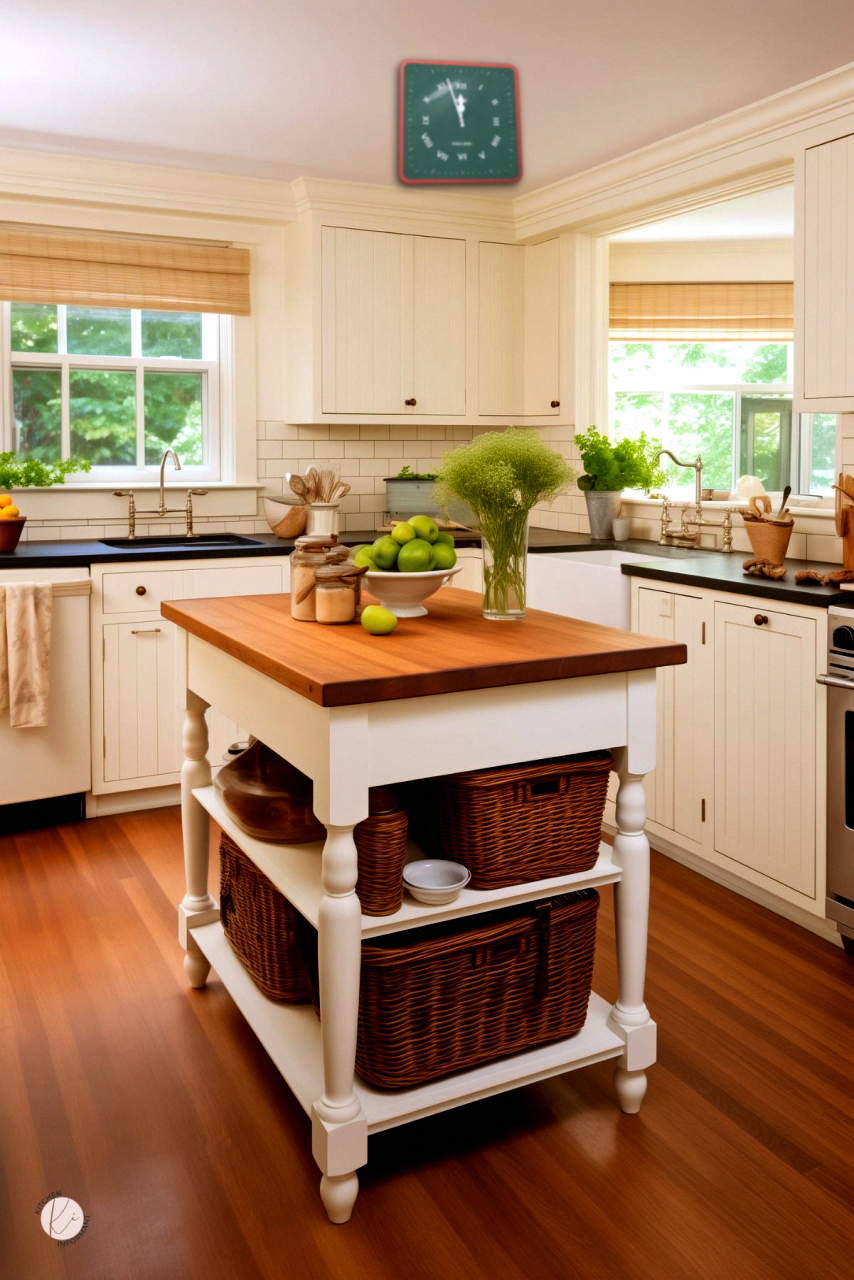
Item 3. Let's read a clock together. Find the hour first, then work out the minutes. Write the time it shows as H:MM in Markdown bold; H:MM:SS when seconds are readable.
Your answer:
**11:57**
